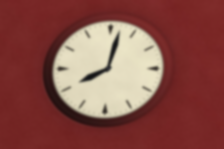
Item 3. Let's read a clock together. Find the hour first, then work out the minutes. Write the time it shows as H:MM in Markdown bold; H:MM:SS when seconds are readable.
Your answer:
**8:02**
